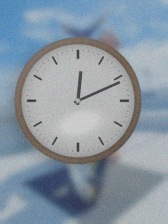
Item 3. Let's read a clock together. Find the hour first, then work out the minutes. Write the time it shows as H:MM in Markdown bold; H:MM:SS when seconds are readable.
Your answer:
**12:11**
